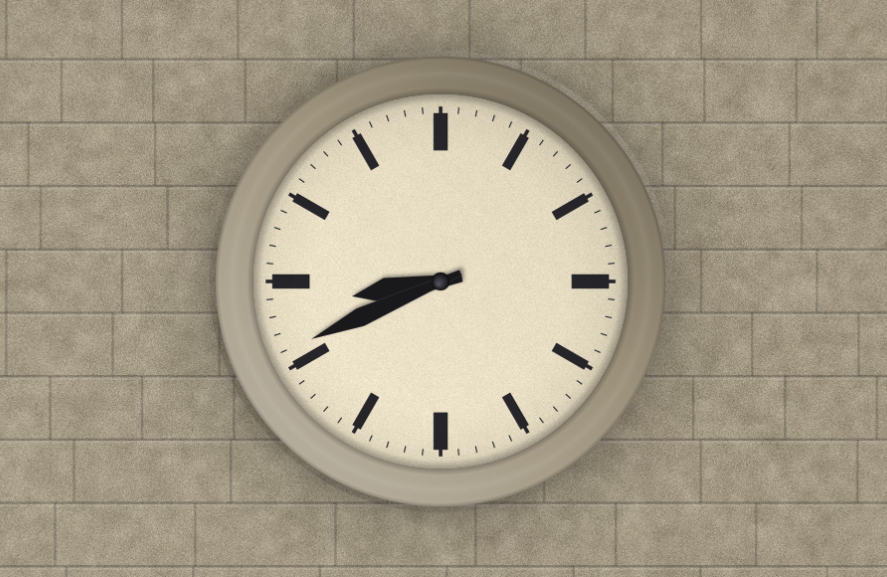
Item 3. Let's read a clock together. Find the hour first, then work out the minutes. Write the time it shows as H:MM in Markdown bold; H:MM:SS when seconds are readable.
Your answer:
**8:41**
